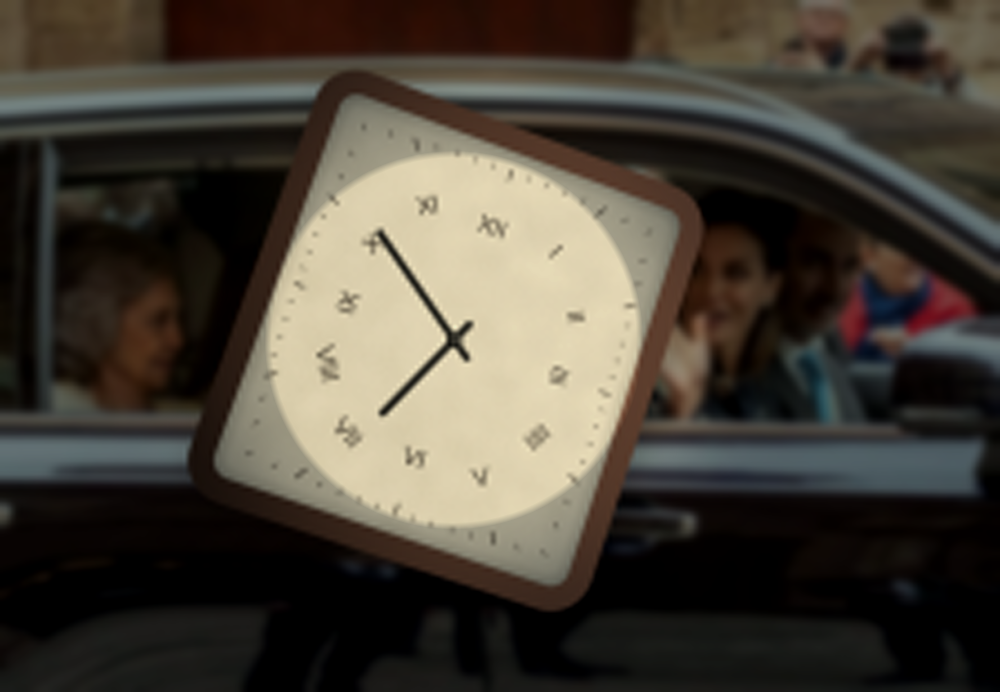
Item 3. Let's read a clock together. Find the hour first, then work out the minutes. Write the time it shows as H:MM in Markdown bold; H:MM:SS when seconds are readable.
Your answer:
**6:51**
